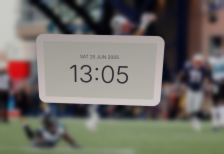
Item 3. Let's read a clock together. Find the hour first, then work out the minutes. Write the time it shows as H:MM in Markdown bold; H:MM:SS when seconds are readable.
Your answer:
**13:05**
